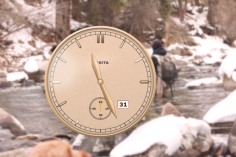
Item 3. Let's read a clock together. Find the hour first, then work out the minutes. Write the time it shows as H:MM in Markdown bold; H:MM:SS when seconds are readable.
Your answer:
**11:26**
